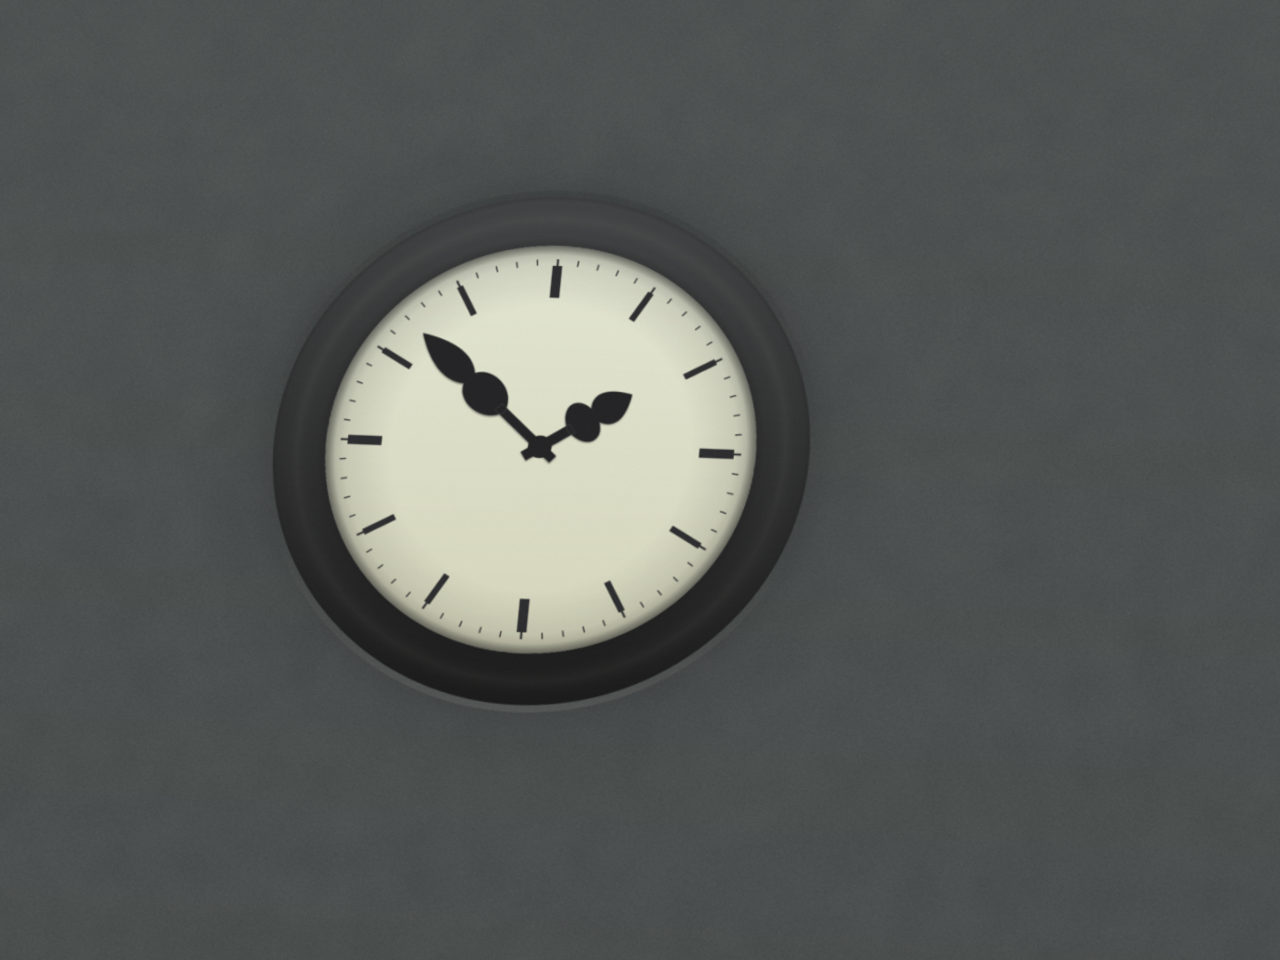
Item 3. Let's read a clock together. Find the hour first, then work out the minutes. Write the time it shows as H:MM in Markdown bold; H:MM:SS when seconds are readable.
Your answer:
**1:52**
